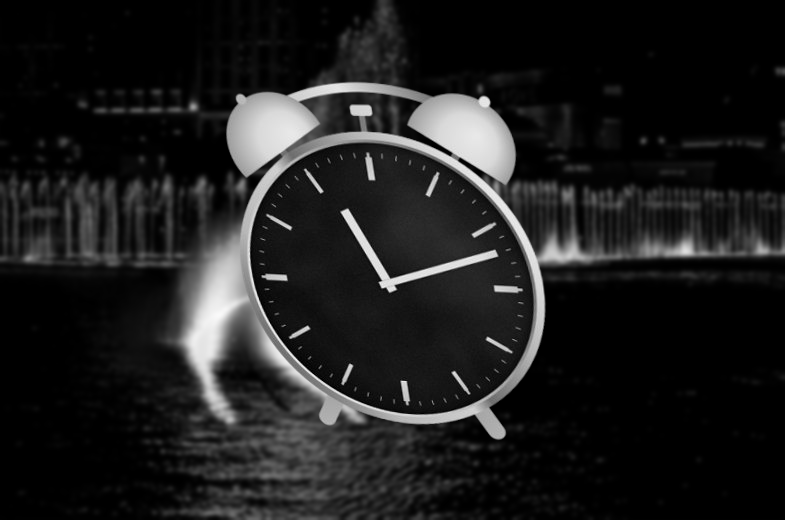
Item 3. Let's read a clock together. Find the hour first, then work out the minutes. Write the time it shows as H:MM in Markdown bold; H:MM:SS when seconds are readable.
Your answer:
**11:12**
